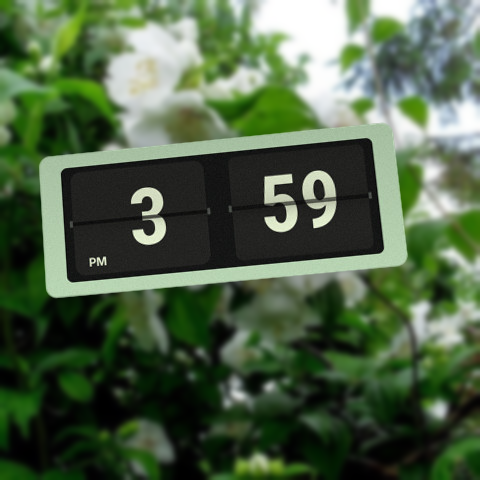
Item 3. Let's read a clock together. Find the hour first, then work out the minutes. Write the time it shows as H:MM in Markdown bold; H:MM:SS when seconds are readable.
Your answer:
**3:59**
